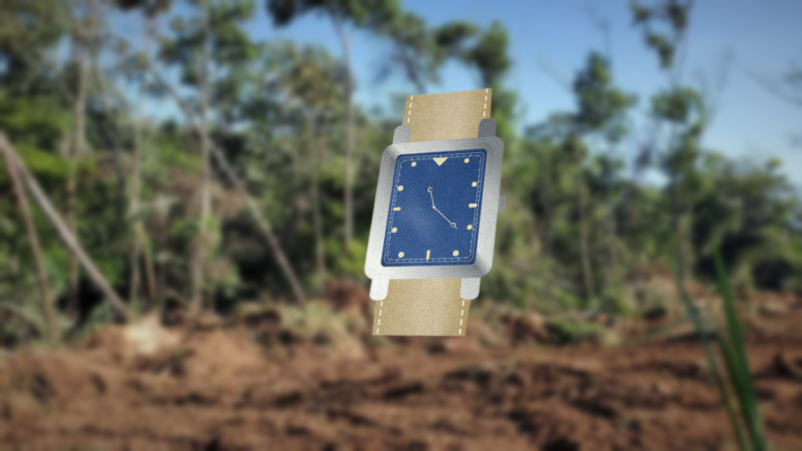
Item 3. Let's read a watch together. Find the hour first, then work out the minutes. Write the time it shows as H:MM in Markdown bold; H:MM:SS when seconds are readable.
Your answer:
**11:22**
